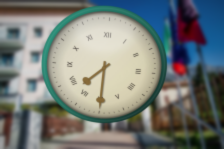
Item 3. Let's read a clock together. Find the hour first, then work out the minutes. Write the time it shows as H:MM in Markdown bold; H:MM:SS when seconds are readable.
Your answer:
**7:30**
